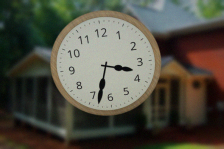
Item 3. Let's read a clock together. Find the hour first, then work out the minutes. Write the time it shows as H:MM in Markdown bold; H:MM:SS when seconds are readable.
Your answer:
**3:33**
